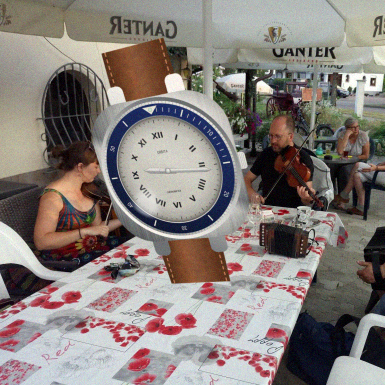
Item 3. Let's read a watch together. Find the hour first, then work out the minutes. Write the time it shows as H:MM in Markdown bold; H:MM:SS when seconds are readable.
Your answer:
**9:16**
